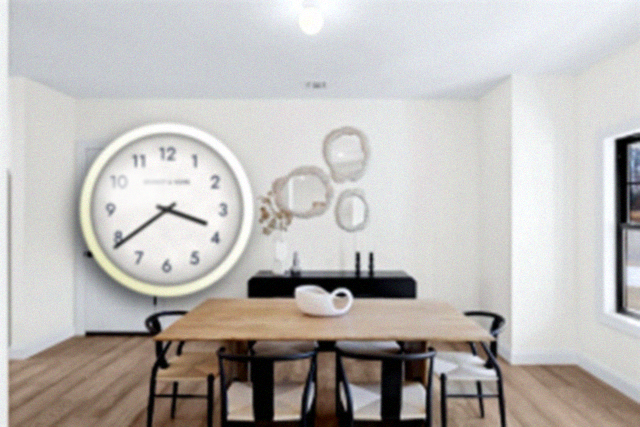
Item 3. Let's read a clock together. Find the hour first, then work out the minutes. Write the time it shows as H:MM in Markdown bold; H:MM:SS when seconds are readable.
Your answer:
**3:39**
